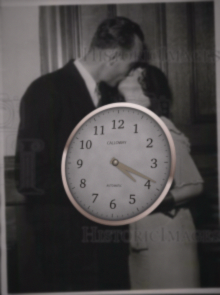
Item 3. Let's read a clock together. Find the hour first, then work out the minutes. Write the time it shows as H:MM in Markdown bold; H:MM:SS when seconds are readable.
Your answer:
**4:19**
